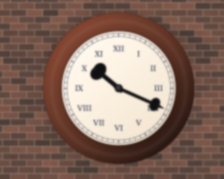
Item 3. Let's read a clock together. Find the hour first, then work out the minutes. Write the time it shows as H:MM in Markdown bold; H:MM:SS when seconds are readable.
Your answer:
**10:19**
